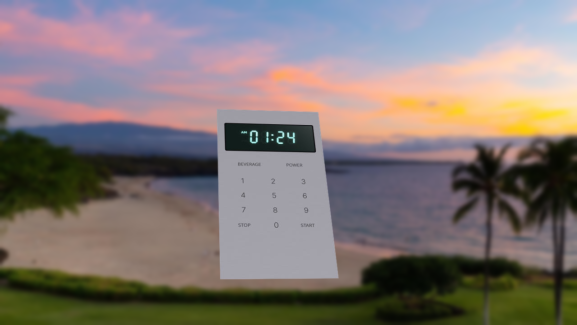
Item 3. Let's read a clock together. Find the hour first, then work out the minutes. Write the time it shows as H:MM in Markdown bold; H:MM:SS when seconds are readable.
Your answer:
**1:24**
